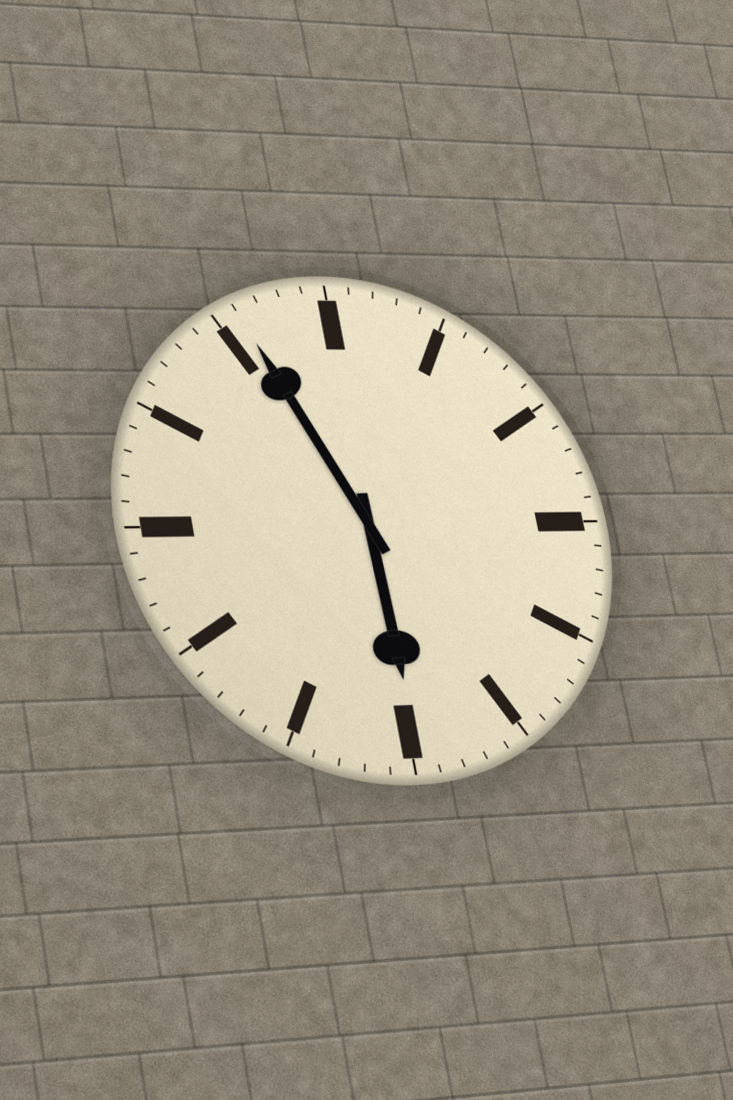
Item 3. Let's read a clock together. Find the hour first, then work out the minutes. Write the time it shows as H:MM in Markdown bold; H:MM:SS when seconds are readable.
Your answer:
**5:56**
